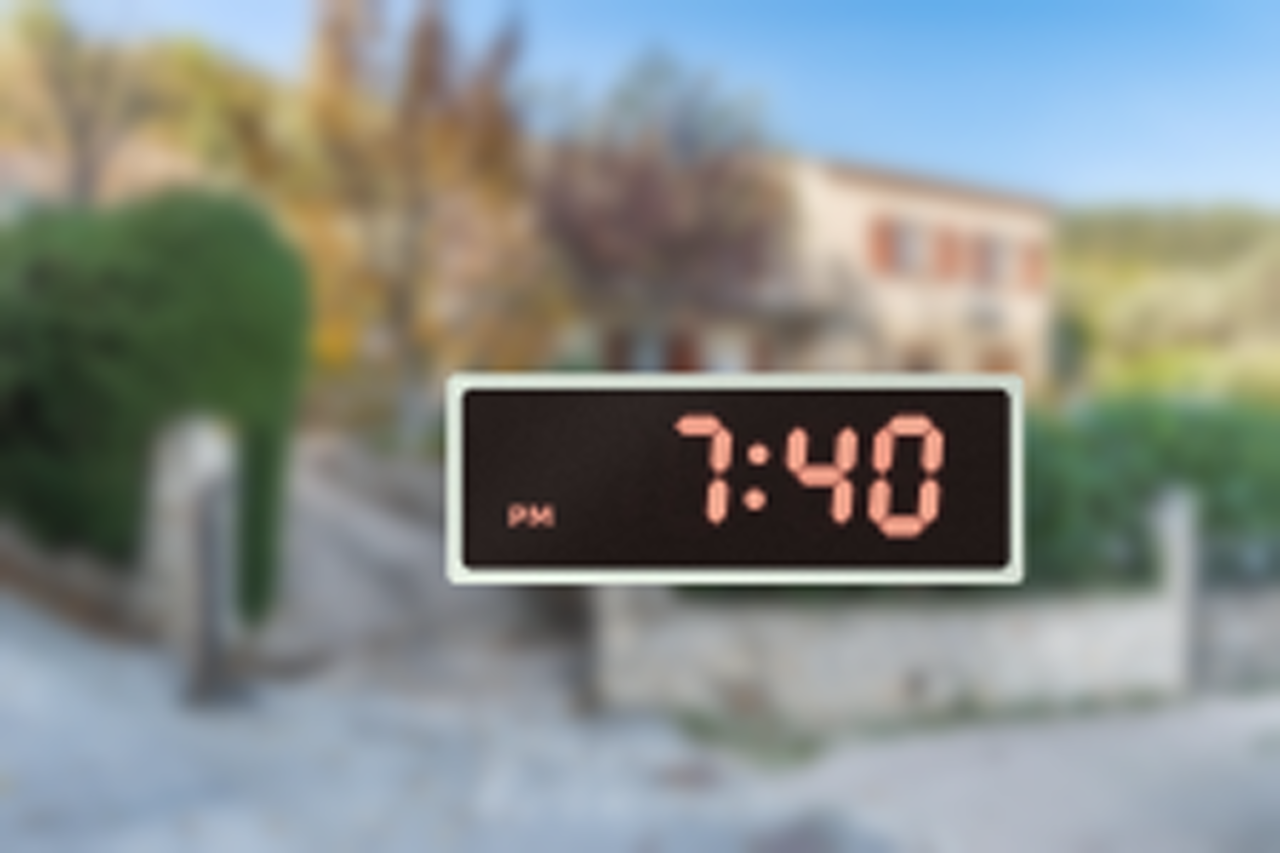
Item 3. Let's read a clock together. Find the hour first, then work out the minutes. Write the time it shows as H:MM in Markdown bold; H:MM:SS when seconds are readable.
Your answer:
**7:40**
